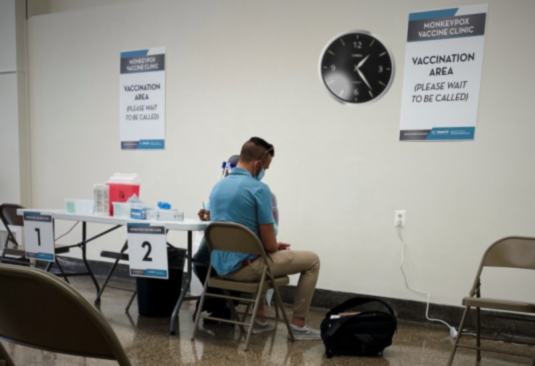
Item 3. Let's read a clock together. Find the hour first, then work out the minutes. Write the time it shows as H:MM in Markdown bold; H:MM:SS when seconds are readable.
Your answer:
**1:24**
